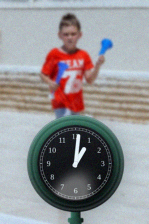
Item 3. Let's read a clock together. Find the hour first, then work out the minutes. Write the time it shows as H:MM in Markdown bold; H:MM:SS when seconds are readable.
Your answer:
**1:01**
